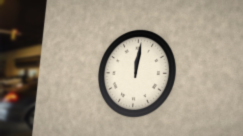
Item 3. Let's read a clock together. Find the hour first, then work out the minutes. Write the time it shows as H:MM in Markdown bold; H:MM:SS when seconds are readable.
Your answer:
**12:01**
